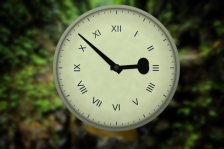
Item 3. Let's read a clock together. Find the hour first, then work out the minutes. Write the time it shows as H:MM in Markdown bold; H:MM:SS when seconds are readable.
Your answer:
**2:52**
